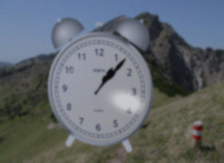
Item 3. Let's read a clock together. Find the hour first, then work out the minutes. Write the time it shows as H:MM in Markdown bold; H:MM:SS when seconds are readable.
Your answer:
**1:07**
